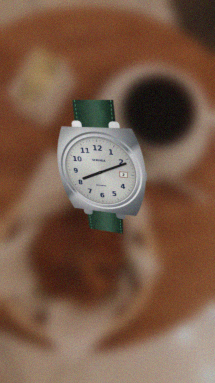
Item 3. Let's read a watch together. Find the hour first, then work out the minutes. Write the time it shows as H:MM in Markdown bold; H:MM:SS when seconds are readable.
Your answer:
**8:11**
